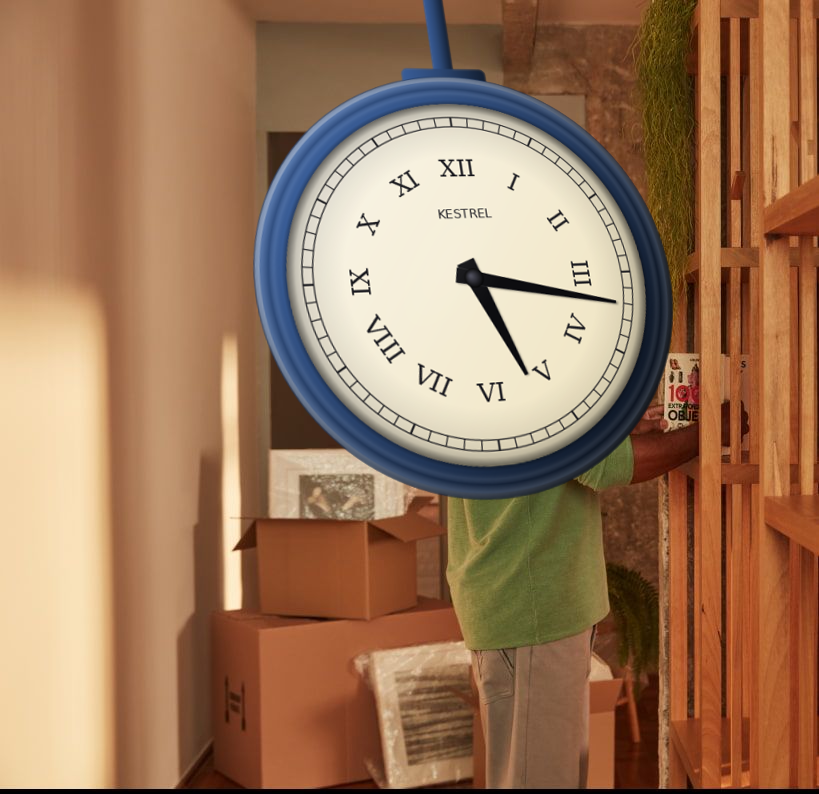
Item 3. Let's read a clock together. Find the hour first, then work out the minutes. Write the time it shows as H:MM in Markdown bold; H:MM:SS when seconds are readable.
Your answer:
**5:17**
